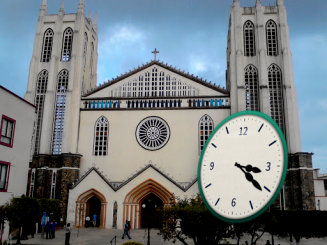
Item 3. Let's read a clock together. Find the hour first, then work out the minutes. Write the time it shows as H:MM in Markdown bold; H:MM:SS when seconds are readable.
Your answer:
**3:21**
